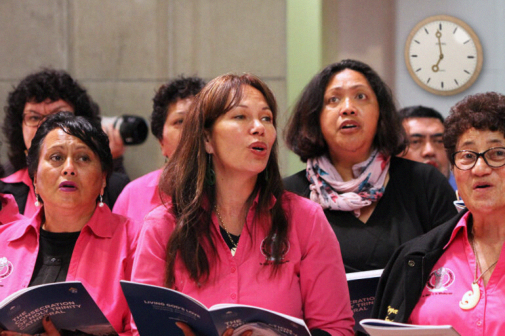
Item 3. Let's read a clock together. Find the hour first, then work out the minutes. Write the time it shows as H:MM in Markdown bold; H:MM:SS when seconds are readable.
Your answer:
**6:59**
